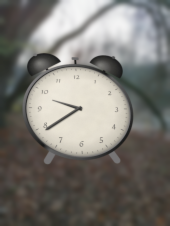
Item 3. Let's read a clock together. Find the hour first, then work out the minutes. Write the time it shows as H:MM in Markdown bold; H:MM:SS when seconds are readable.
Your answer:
**9:39**
